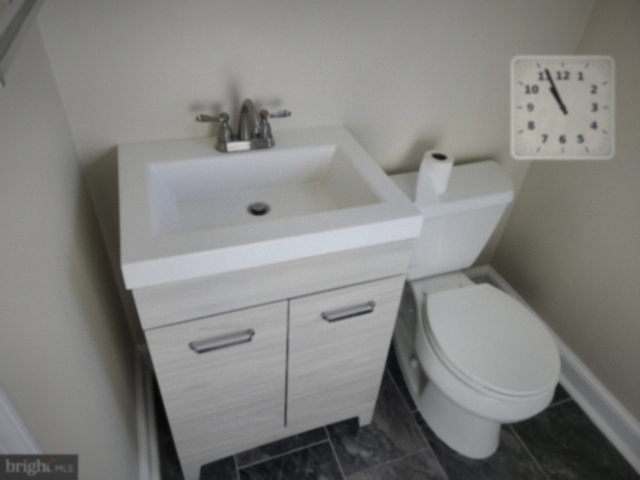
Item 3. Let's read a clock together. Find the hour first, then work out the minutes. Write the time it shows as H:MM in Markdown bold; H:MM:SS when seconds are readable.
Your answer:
**10:56**
